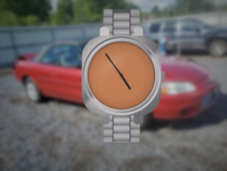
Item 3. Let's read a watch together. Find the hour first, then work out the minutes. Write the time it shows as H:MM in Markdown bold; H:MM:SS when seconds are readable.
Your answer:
**4:54**
